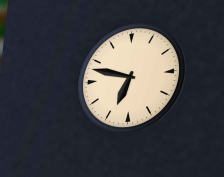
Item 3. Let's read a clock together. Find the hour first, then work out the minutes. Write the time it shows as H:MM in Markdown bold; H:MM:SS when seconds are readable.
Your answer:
**6:48**
